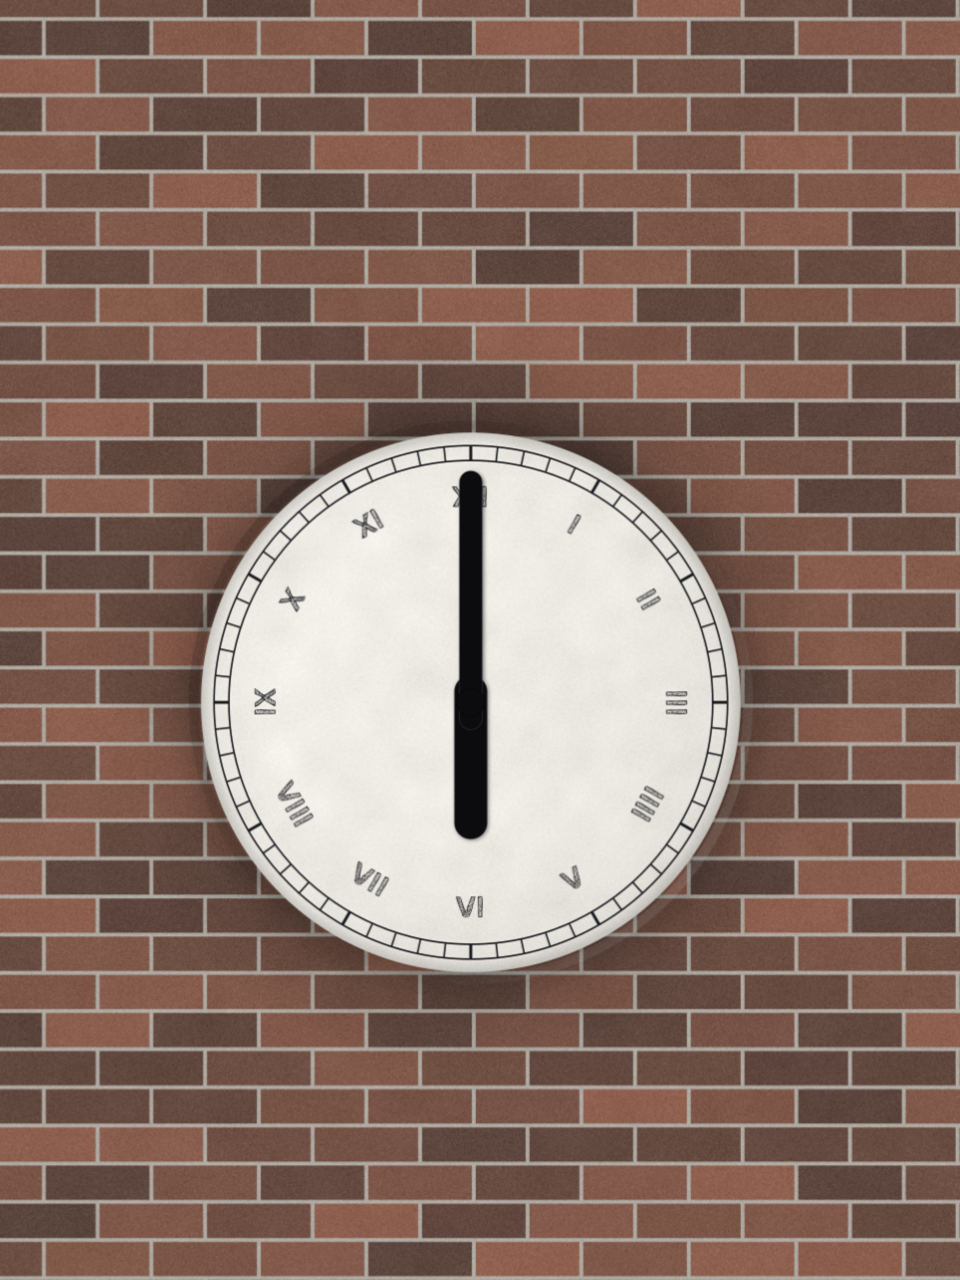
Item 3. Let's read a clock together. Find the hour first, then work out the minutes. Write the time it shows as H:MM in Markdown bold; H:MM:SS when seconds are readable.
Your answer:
**6:00**
